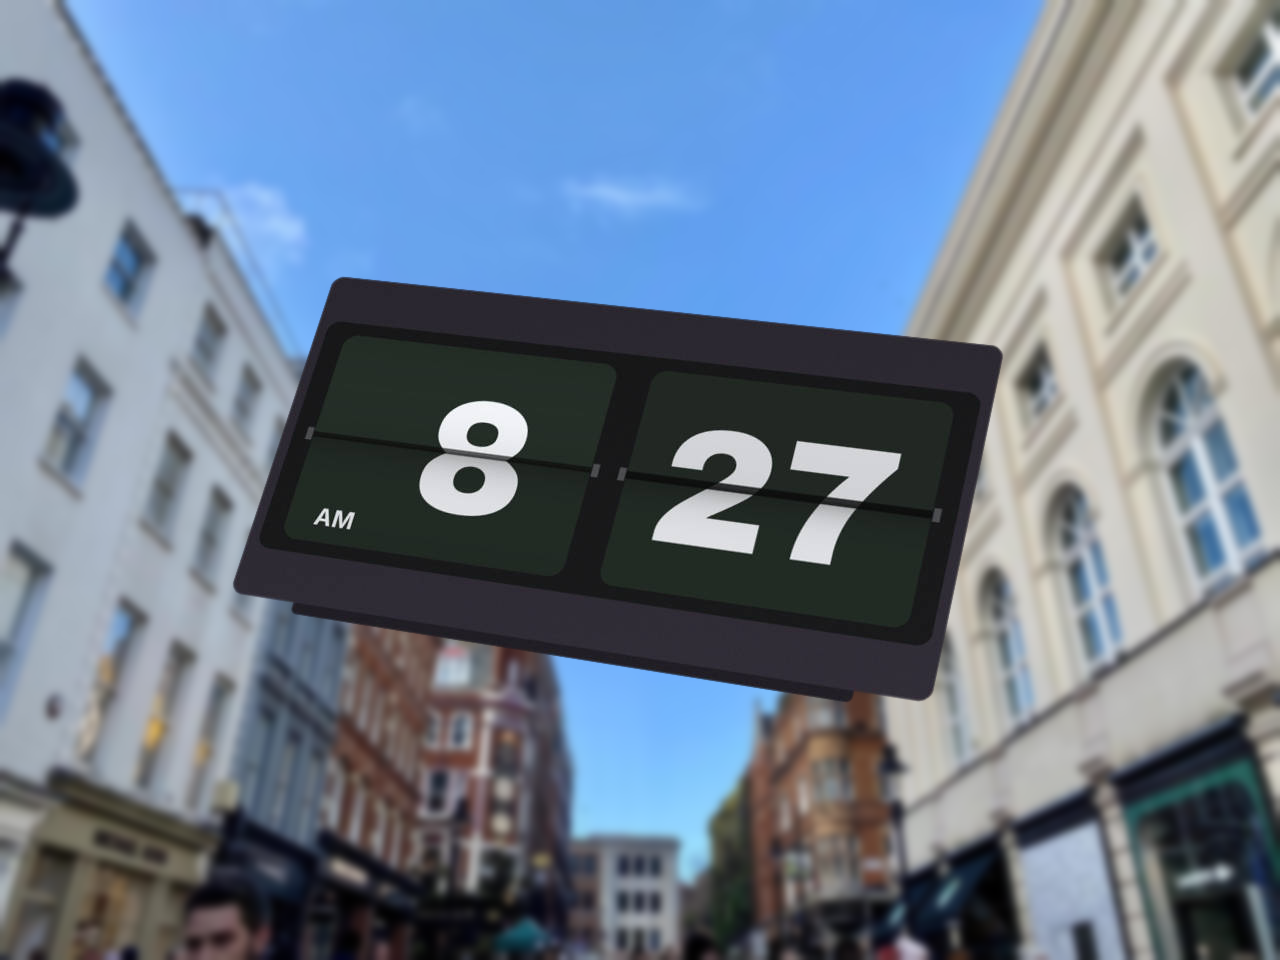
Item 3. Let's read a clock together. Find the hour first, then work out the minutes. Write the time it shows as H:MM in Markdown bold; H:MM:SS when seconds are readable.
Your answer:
**8:27**
